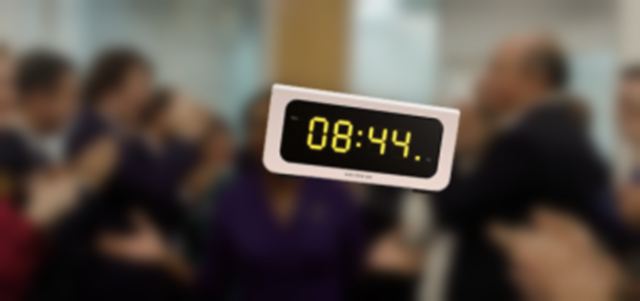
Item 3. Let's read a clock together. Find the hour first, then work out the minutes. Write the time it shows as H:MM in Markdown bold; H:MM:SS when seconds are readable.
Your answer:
**8:44**
